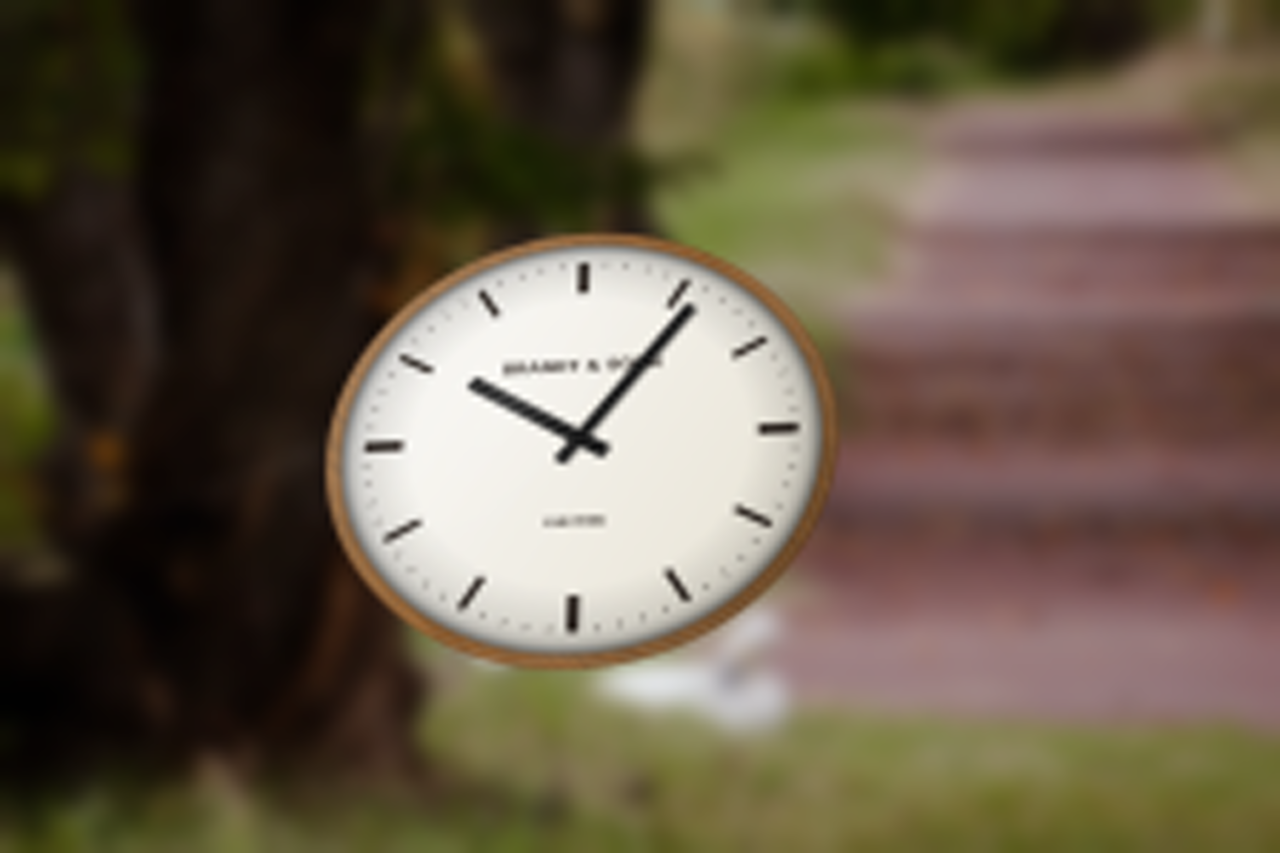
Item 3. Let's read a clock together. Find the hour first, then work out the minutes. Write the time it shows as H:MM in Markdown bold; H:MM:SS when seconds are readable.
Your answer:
**10:06**
